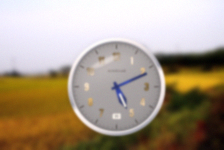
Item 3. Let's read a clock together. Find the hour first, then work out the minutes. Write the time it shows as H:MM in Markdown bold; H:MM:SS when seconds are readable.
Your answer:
**5:11**
